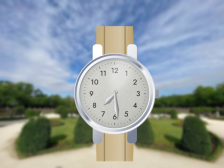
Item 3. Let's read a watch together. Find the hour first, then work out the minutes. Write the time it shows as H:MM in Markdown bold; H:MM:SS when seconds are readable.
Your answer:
**7:29**
